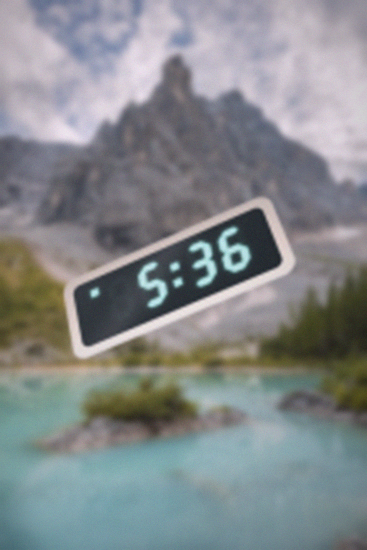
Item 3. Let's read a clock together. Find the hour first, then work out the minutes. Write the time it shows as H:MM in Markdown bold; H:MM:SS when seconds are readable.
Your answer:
**5:36**
